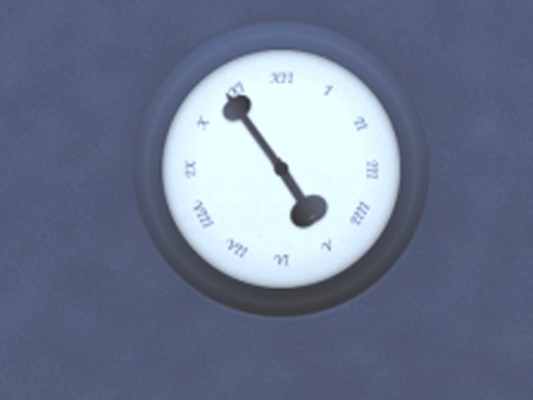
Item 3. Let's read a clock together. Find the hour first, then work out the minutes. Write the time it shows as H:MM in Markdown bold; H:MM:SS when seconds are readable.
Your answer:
**4:54**
